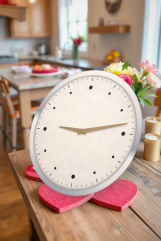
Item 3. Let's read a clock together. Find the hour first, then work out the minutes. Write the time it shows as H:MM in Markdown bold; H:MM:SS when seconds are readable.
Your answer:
**9:13**
